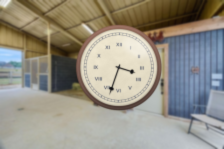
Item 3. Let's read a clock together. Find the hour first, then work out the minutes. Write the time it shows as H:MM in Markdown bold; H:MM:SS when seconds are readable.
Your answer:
**3:33**
